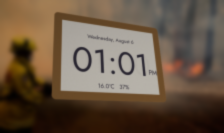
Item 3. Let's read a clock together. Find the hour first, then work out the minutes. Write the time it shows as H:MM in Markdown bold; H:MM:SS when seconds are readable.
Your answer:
**1:01**
